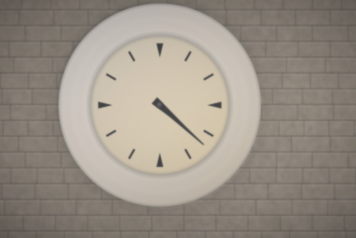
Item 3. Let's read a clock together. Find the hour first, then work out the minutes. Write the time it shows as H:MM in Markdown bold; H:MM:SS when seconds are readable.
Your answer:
**4:22**
